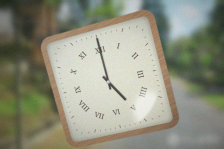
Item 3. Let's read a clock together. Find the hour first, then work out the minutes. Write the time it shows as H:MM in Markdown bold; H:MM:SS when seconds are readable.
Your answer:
**5:00**
